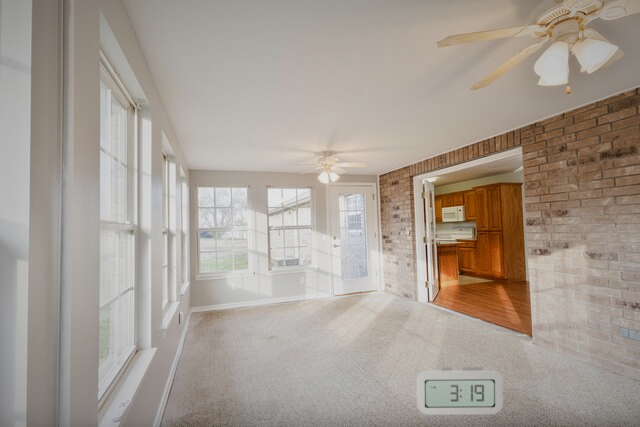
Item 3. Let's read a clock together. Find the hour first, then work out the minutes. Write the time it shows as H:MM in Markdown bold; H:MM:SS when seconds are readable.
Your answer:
**3:19**
